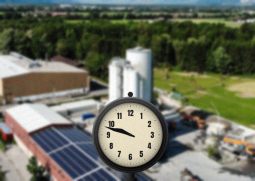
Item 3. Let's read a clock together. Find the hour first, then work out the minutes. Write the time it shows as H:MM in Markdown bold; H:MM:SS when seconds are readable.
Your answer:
**9:48**
